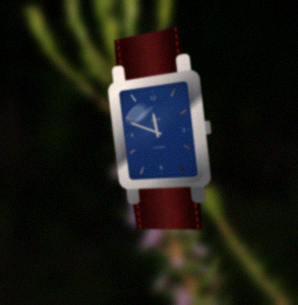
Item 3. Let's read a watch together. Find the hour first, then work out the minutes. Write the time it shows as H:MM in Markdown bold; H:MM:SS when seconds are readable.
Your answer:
**11:49**
